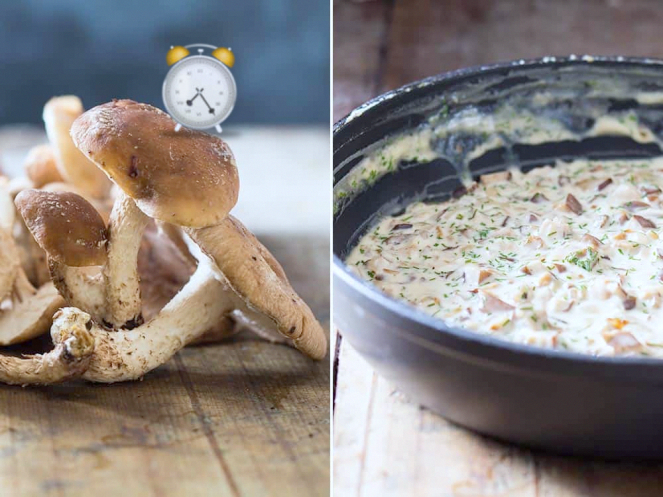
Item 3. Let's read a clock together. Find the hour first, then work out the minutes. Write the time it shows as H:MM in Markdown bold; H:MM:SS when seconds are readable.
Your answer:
**7:24**
